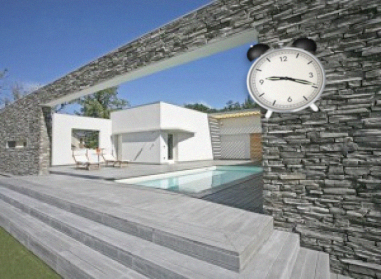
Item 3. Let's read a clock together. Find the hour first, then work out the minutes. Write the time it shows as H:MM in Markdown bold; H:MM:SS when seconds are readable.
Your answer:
**9:19**
